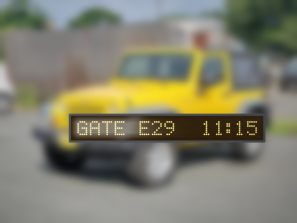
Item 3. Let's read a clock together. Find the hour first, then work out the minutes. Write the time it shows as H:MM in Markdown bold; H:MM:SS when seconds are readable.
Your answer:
**11:15**
